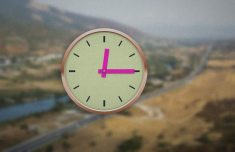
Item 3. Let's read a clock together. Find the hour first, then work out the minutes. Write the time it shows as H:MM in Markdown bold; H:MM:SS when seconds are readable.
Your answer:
**12:15**
